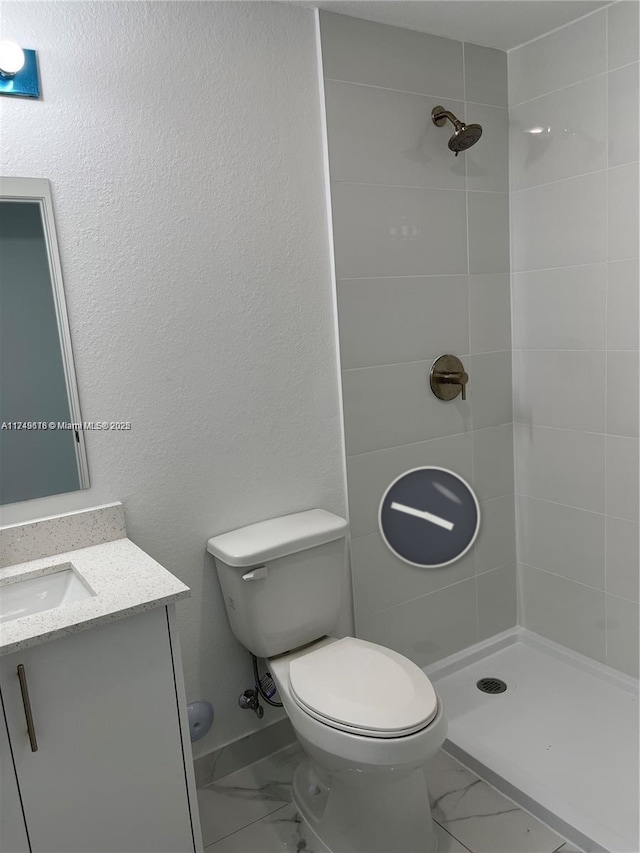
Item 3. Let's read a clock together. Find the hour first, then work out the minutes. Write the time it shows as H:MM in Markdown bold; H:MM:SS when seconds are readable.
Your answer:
**3:48**
